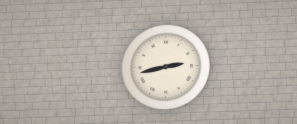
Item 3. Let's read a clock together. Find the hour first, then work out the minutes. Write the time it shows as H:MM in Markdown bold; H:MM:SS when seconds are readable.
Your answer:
**2:43**
